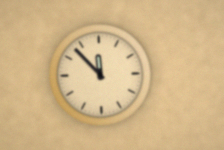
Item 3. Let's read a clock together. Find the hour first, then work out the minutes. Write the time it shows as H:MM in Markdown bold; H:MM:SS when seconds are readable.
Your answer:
**11:53**
